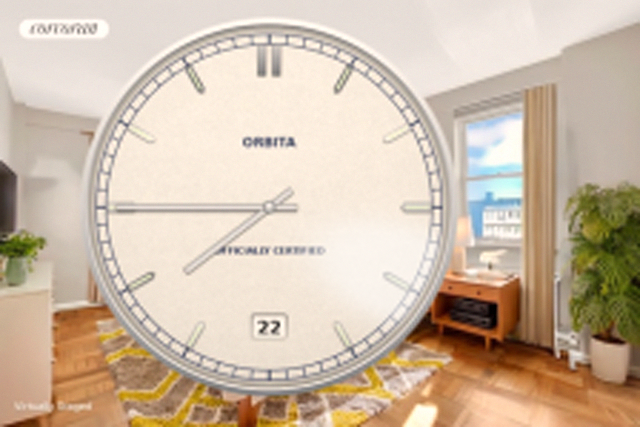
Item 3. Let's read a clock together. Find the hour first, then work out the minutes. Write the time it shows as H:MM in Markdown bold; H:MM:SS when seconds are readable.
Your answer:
**7:45**
